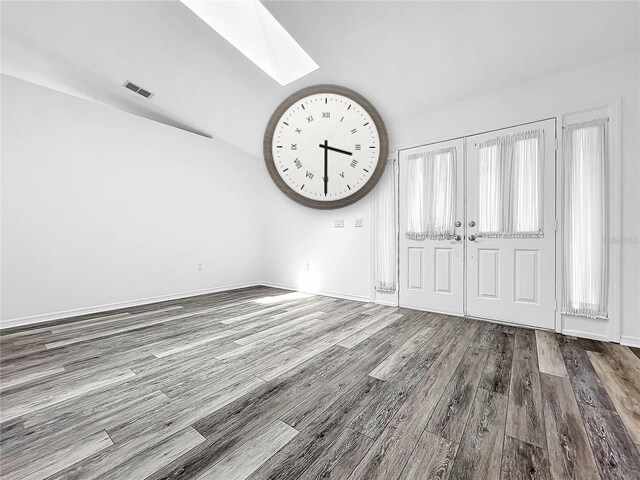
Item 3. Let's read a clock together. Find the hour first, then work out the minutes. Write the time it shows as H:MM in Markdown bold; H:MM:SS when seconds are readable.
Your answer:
**3:30**
